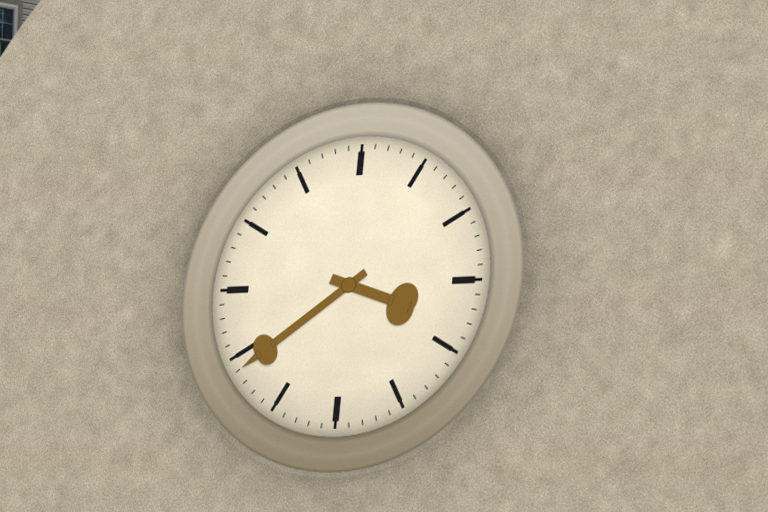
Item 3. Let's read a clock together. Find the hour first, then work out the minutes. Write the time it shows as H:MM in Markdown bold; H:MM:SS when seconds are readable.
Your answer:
**3:39**
